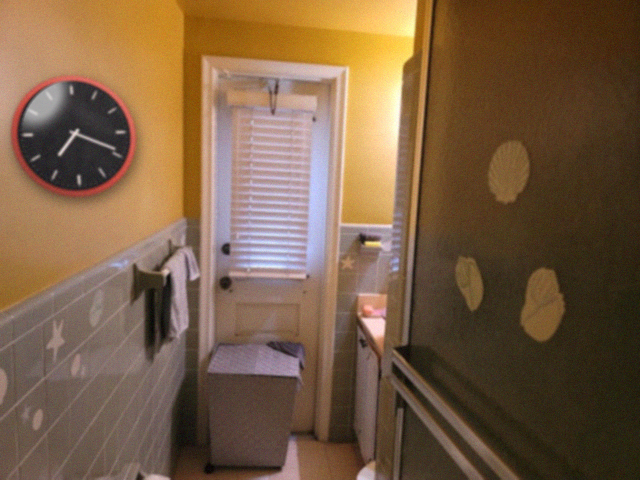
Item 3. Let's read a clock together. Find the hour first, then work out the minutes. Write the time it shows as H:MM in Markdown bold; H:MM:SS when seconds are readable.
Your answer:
**7:19**
